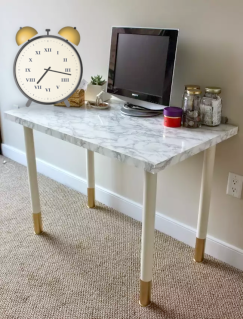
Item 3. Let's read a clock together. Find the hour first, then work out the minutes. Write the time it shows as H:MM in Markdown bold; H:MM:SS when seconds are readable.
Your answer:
**7:17**
